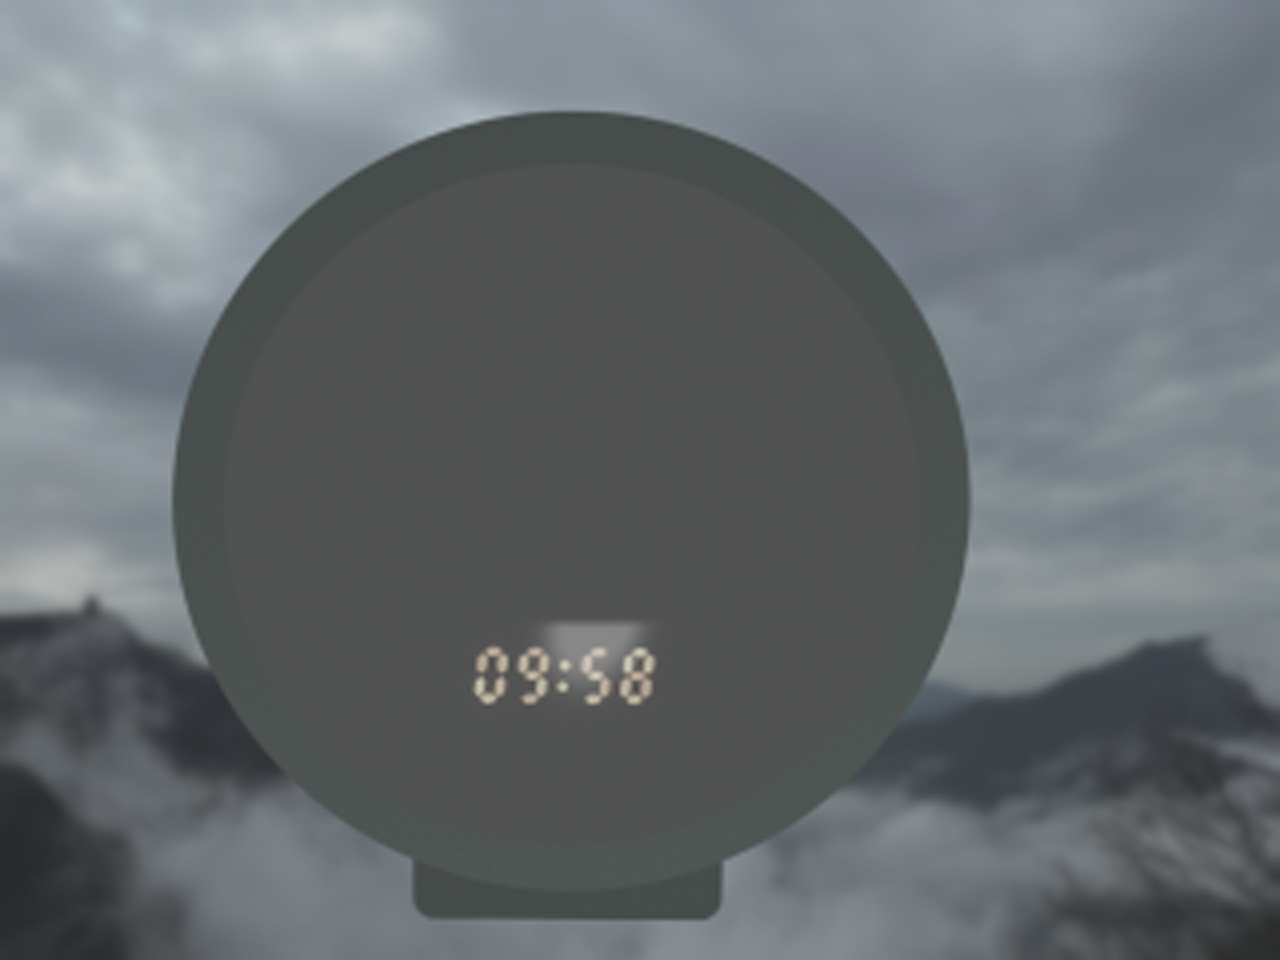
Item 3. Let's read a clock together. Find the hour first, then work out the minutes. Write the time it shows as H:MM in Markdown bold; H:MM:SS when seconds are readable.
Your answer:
**9:58**
